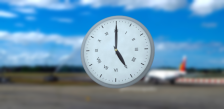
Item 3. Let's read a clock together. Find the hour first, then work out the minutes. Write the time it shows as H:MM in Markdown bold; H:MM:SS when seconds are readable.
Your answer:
**5:00**
